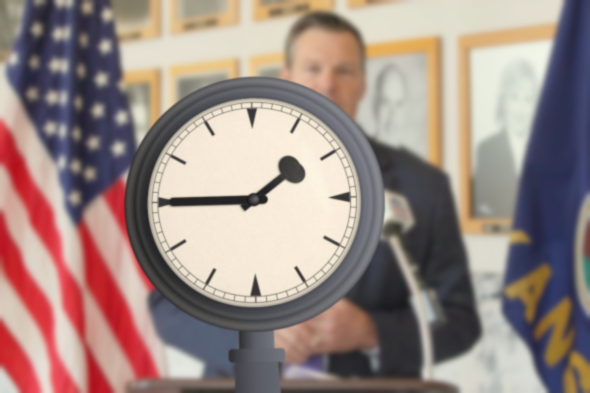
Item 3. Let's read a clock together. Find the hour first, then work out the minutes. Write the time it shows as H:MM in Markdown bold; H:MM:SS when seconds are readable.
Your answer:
**1:45**
